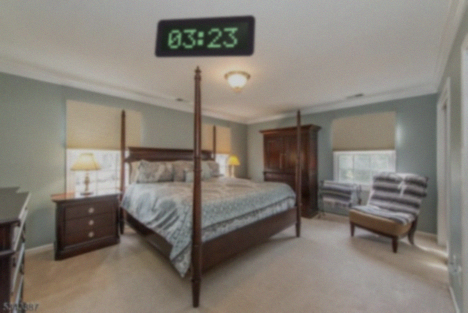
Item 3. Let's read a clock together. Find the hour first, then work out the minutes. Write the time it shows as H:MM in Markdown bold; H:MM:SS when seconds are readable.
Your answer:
**3:23**
